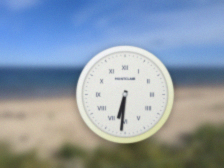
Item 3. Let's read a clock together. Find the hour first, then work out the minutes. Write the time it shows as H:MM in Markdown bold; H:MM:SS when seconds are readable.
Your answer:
**6:31**
